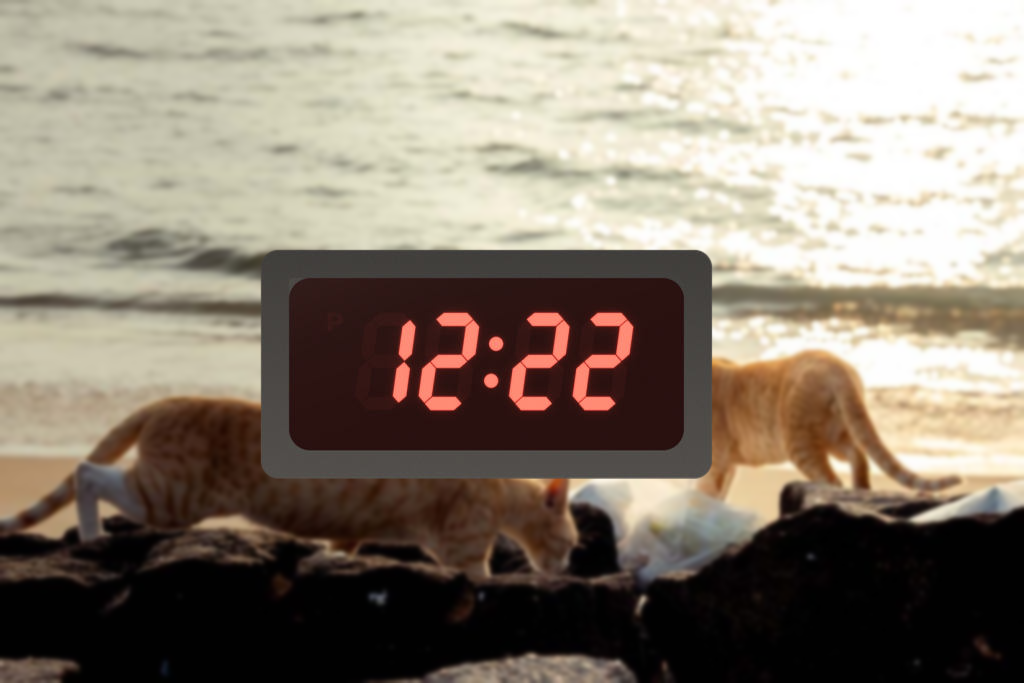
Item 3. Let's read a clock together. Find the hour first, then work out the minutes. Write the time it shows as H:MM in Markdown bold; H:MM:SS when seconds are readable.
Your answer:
**12:22**
